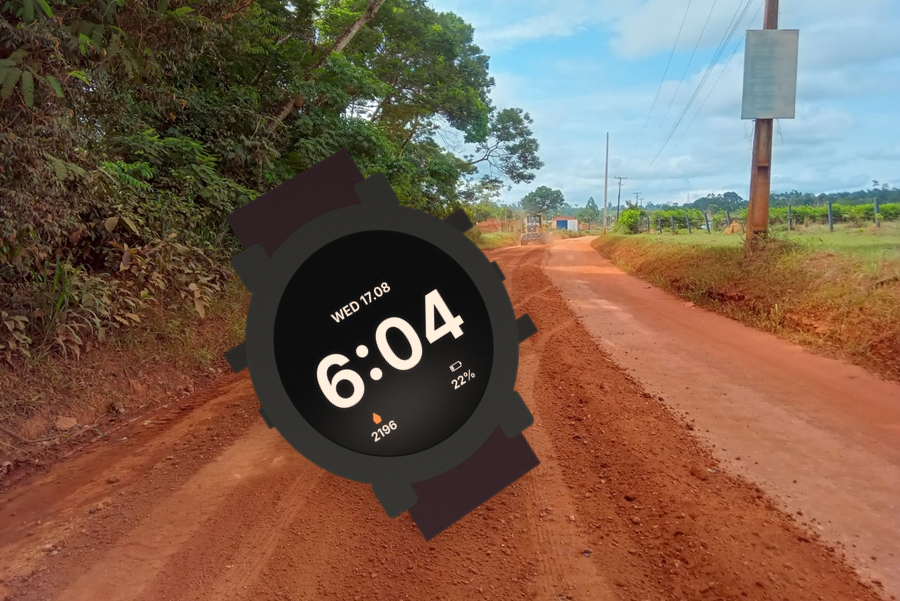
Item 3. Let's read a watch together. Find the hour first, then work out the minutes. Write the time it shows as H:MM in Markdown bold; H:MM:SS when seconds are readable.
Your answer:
**6:04**
